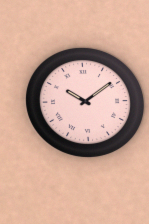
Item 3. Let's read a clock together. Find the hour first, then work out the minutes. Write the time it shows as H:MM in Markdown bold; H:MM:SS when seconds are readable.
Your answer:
**10:09**
